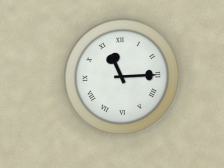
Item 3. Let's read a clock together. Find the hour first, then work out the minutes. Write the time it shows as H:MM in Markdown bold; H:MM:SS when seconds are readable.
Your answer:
**11:15**
